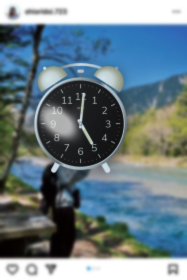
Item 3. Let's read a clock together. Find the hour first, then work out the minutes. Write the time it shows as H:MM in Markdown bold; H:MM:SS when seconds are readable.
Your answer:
**5:01**
